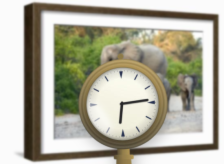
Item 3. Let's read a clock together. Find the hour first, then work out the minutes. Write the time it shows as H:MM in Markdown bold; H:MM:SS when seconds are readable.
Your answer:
**6:14**
